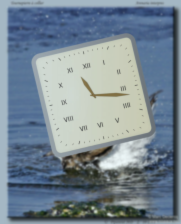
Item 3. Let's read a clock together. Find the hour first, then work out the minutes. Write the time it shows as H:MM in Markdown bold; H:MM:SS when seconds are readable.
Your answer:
**11:17**
